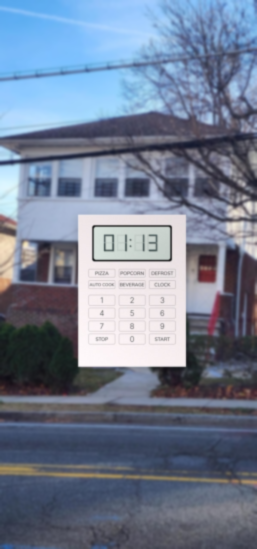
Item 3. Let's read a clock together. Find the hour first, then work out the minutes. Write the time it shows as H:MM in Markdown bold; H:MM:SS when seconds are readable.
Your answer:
**1:13**
